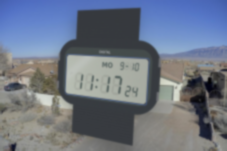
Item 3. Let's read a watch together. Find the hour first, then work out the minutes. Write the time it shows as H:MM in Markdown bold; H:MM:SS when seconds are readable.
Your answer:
**11:17**
